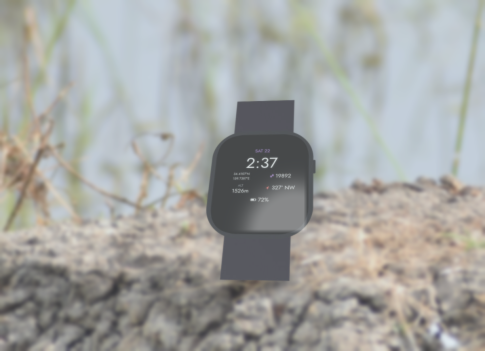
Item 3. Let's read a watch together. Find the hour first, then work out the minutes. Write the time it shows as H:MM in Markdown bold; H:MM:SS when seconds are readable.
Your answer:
**2:37**
